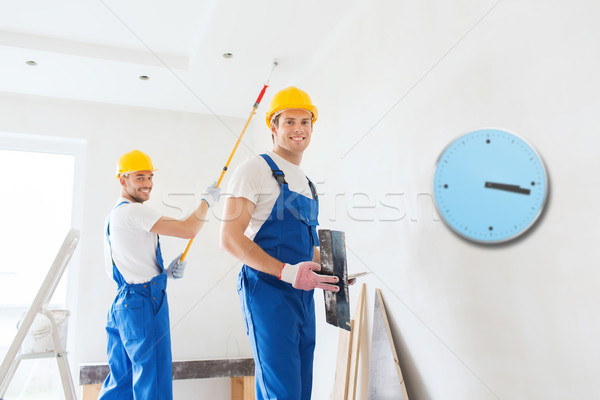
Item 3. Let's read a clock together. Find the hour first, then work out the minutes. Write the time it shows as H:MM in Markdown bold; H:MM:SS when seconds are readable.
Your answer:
**3:17**
